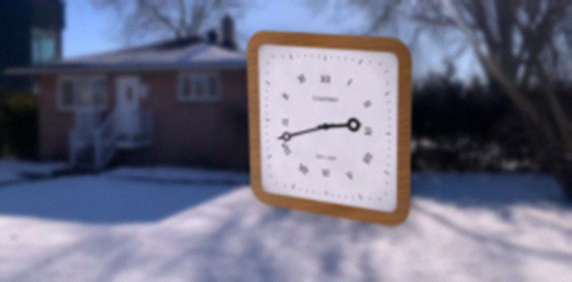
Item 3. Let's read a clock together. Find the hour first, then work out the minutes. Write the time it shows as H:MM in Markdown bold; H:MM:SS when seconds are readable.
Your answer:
**2:42**
